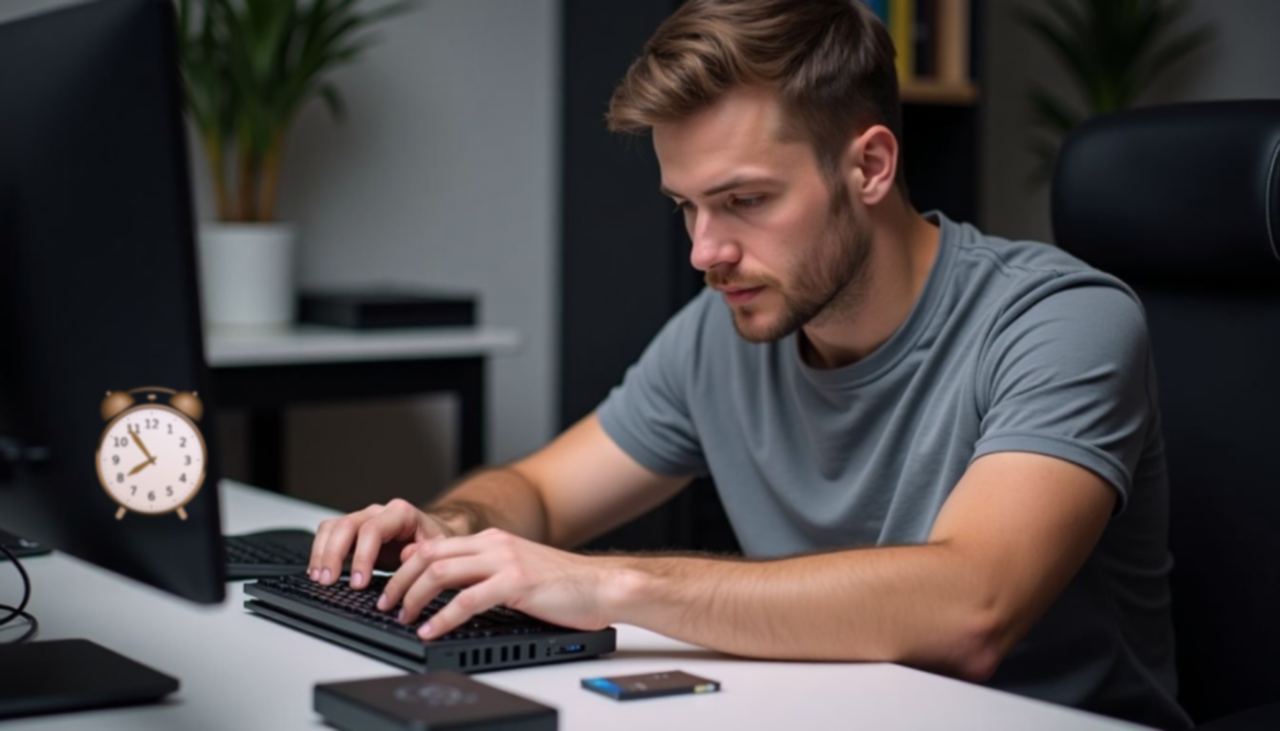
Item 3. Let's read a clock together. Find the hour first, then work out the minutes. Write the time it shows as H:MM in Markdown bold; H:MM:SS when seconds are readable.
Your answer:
**7:54**
